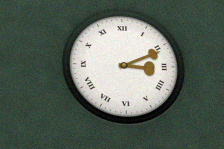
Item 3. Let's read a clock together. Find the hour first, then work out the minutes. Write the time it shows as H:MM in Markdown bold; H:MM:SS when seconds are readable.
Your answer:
**3:11**
